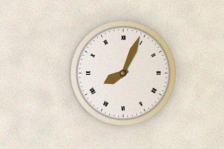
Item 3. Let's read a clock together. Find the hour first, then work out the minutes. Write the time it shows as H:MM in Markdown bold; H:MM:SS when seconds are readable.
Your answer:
**8:04**
